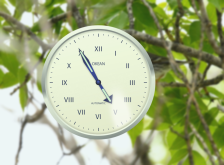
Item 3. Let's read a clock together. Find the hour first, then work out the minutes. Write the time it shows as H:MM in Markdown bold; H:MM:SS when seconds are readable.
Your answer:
**4:55**
